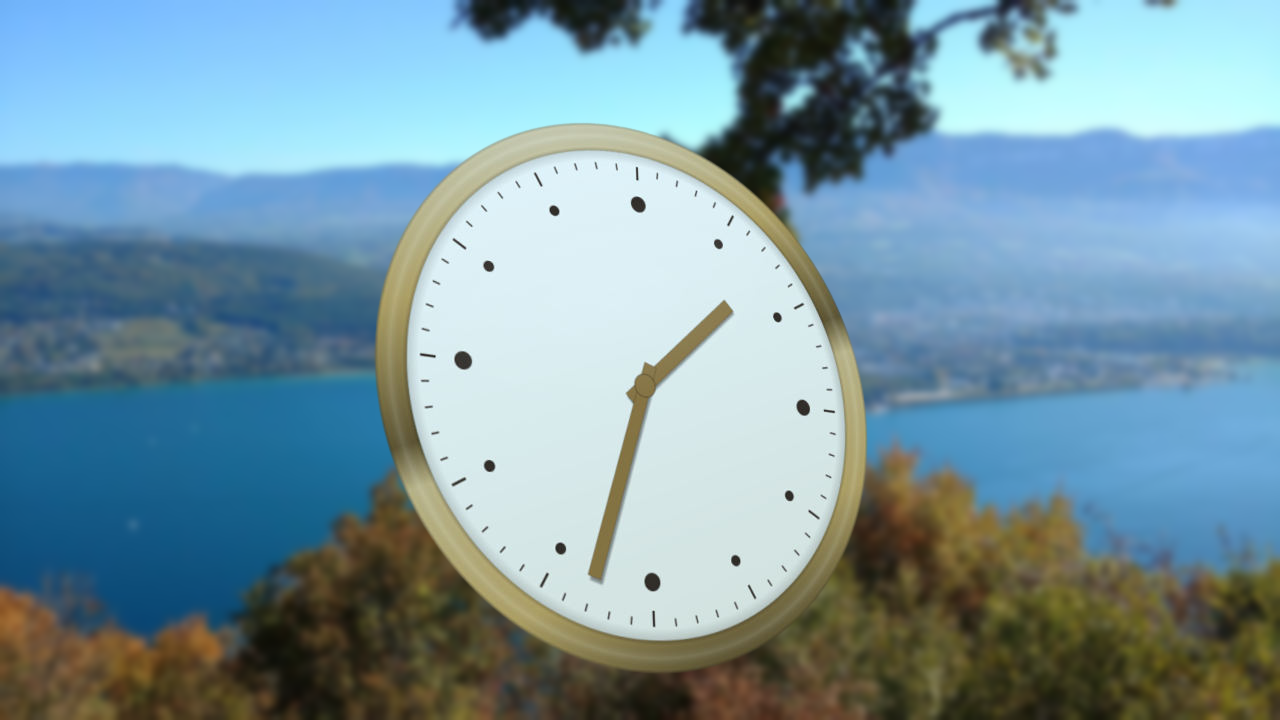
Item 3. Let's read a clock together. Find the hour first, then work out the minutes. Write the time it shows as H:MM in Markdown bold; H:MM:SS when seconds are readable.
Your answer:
**1:33**
